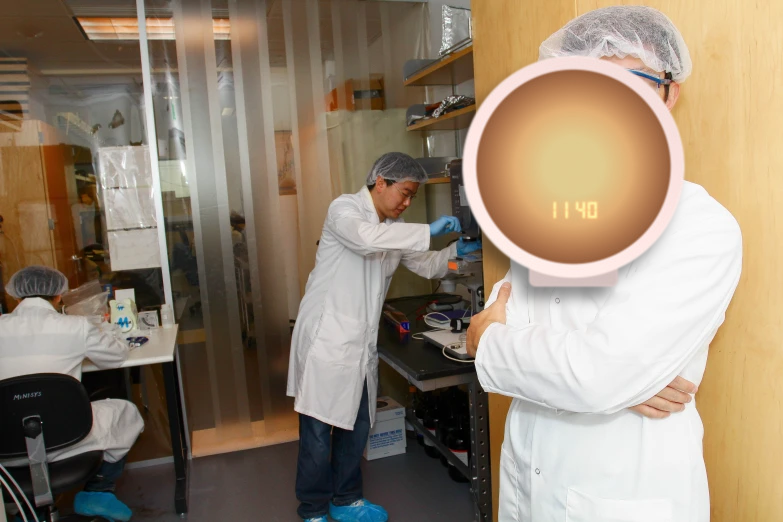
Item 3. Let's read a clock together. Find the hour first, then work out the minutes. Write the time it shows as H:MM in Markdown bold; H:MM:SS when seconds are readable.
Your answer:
**11:40**
